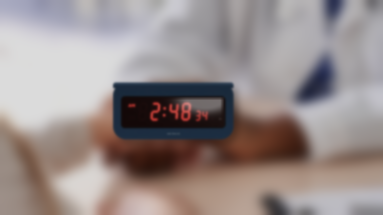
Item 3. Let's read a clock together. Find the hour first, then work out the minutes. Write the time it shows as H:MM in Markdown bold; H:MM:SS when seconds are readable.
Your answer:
**2:48**
